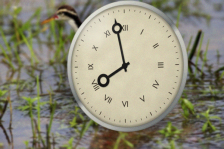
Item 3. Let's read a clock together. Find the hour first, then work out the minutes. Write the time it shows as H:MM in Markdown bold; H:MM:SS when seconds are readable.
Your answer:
**7:58**
